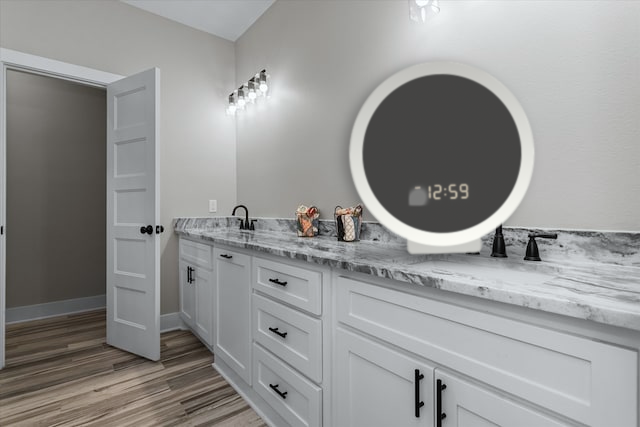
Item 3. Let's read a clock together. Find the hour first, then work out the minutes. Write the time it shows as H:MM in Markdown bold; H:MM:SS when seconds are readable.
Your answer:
**12:59**
